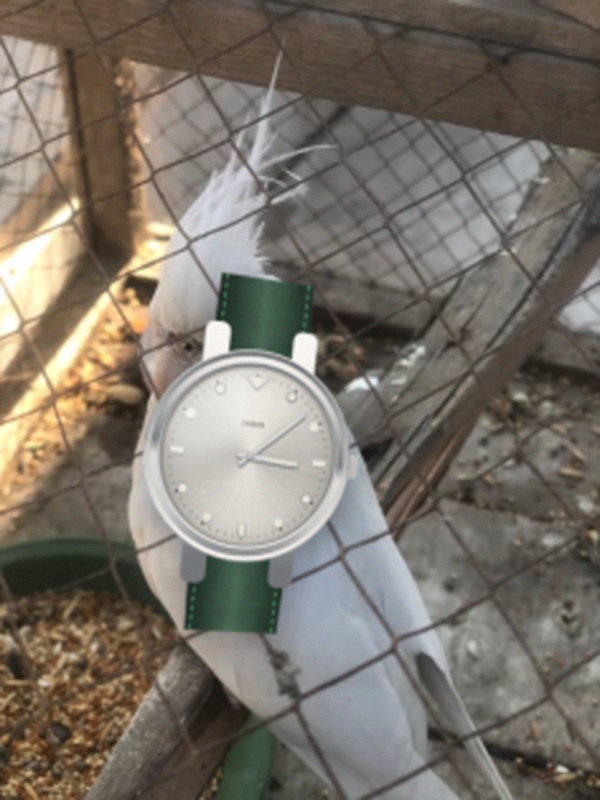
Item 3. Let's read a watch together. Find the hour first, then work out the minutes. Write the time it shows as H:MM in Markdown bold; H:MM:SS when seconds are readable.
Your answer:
**3:08**
